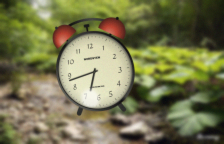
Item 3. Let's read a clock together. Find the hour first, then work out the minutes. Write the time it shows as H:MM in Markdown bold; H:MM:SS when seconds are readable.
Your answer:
**6:43**
